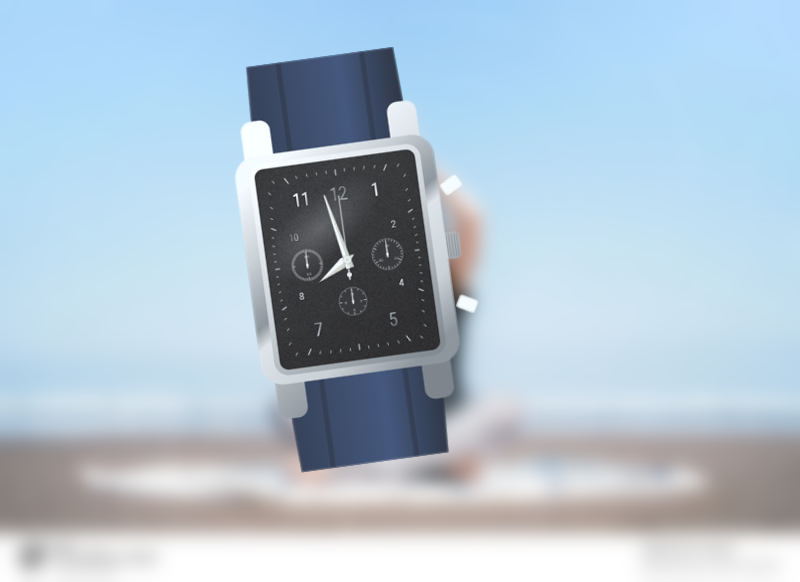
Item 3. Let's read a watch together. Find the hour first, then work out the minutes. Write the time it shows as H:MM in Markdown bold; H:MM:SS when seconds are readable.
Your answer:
**7:58**
